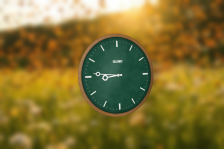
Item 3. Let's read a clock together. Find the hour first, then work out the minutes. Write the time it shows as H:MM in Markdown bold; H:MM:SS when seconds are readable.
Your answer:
**8:46**
